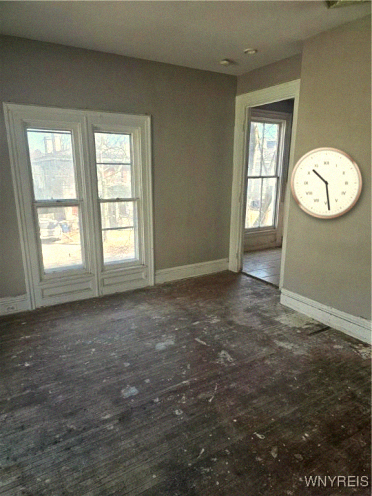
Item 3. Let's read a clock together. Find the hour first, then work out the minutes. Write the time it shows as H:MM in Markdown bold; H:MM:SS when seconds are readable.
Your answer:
**10:29**
